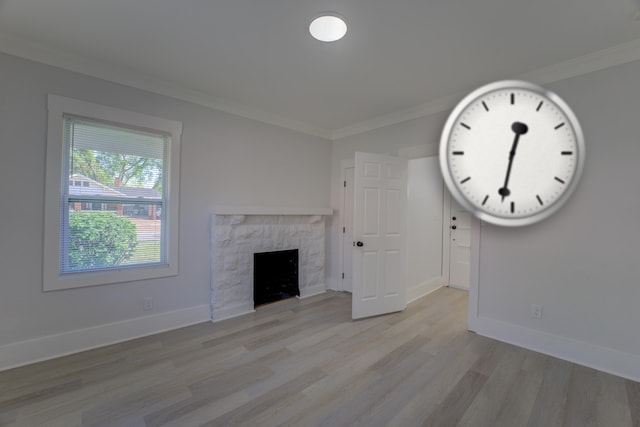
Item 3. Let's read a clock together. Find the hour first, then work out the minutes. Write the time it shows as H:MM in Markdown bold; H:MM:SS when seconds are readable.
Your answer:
**12:32**
